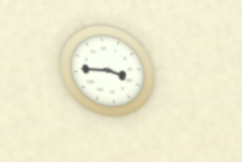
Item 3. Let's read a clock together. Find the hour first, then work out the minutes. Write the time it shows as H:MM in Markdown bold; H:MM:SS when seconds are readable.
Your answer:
**3:46**
